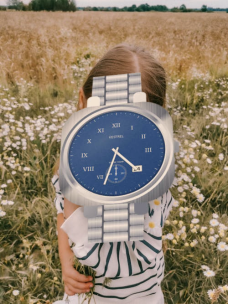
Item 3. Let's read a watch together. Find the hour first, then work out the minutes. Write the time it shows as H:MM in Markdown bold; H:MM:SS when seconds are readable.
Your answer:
**4:33**
